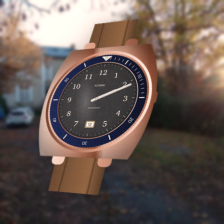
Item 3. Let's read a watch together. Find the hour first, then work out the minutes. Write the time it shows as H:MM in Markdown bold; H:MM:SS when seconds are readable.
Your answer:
**2:11**
